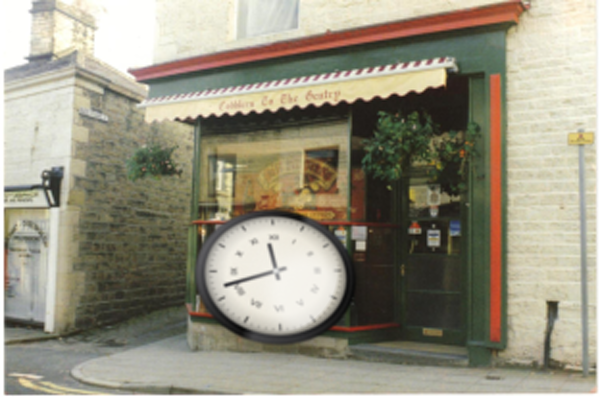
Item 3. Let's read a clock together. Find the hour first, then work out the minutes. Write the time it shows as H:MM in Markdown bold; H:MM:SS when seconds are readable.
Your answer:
**11:42**
